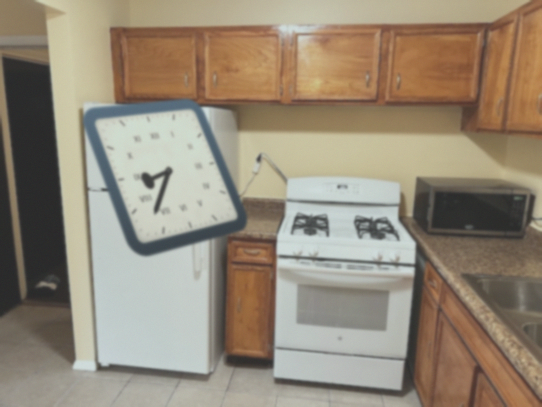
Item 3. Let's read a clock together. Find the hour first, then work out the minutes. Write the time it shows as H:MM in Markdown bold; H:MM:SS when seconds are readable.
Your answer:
**8:37**
